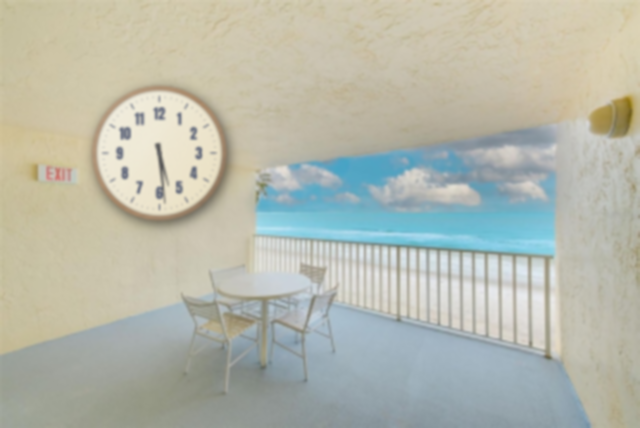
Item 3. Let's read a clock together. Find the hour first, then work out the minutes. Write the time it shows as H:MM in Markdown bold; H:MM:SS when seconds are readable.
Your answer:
**5:29**
